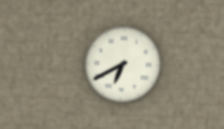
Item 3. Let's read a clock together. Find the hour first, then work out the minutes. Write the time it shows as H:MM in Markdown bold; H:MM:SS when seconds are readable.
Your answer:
**6:40**
